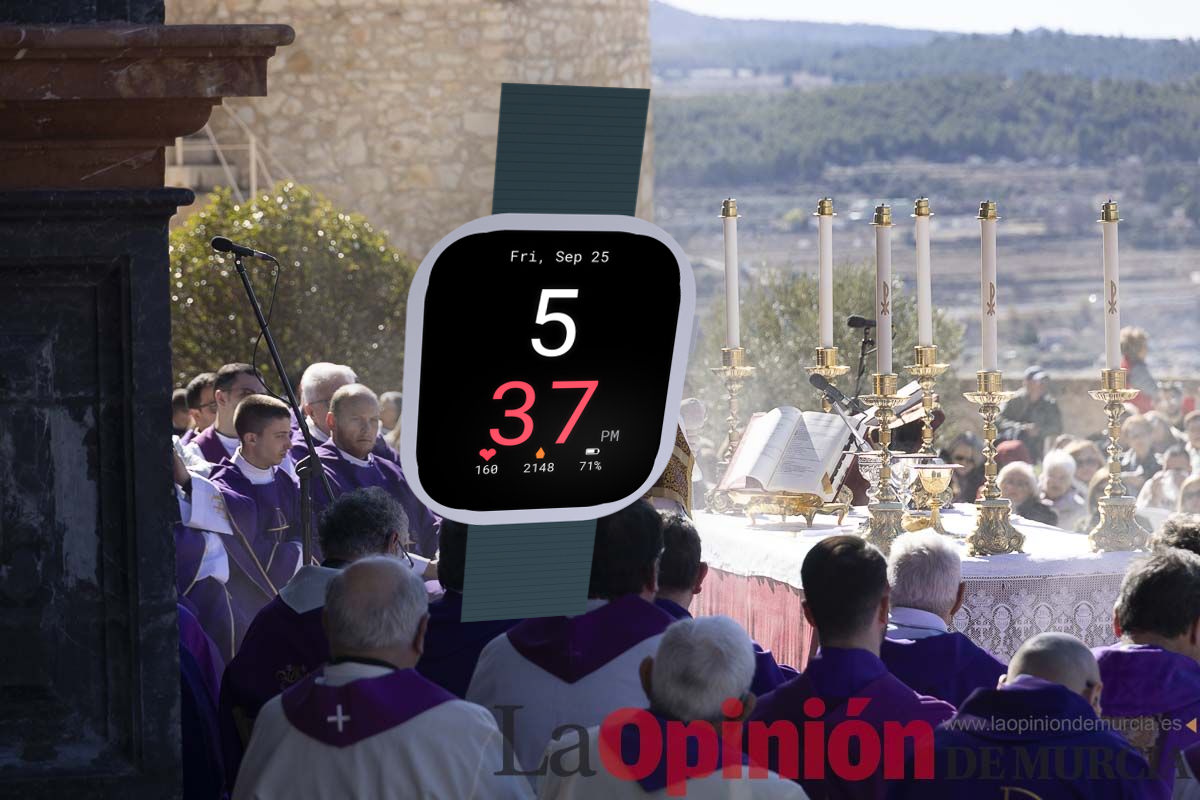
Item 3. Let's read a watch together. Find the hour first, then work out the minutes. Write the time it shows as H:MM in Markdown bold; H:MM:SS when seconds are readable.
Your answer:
**5:37**
